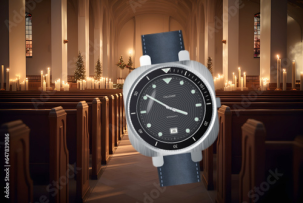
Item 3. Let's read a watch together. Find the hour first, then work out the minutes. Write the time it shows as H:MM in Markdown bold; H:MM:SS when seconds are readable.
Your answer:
**3:51**
